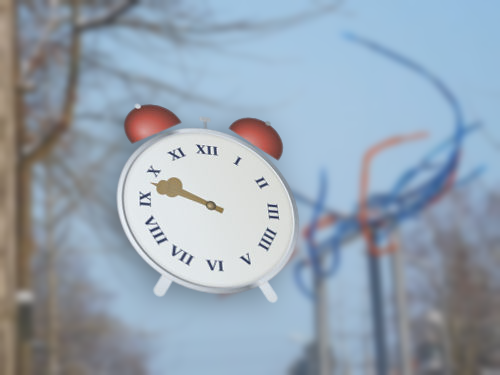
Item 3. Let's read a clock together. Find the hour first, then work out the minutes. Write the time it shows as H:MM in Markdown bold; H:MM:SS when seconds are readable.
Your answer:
**9:48**
